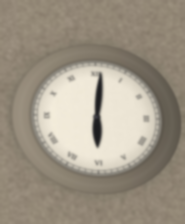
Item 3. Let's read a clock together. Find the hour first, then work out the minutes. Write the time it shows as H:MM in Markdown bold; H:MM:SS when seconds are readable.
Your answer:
**6:01**
